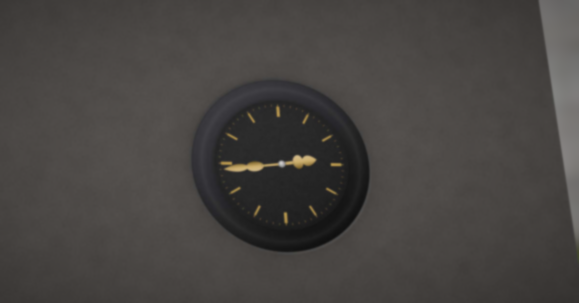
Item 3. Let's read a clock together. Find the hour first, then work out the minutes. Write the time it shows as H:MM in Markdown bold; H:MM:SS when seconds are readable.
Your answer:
**2:44**
